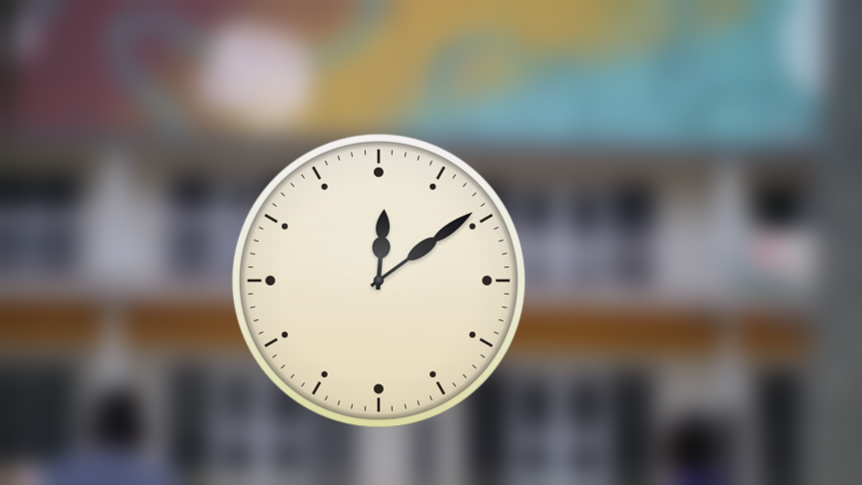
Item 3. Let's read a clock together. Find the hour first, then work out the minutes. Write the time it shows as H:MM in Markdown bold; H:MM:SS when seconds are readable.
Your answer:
**12:09**
